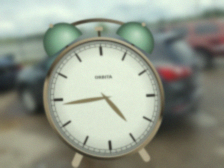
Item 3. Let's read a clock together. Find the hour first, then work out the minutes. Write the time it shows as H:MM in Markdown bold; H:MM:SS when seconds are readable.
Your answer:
**4:44**
